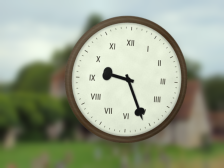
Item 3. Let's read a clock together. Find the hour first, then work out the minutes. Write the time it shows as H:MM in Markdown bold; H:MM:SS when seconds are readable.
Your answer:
**9:26**
